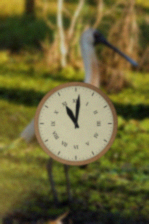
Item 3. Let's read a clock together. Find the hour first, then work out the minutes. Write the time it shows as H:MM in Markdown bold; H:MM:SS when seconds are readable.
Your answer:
**11:01**
